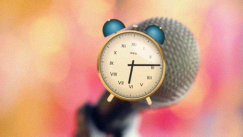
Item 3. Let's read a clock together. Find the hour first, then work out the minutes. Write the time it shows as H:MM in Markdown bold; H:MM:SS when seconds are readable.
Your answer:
**6:14**
